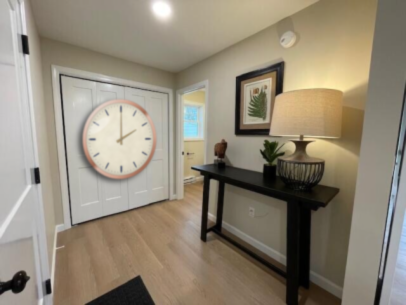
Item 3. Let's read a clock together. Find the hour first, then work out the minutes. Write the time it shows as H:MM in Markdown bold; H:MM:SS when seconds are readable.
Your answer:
**2:00**
